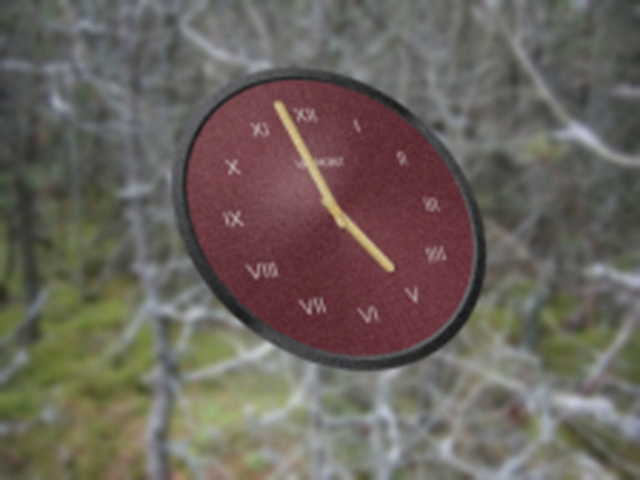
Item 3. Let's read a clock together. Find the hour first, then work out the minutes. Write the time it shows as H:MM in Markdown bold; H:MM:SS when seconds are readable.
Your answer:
**4:58**
